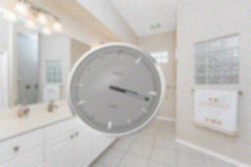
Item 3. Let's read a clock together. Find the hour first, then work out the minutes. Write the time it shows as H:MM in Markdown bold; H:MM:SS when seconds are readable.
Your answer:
**3:17**
